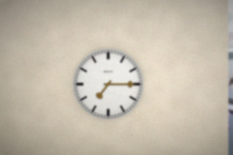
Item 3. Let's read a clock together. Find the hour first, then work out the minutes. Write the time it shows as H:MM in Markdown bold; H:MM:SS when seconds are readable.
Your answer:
**7:15**
